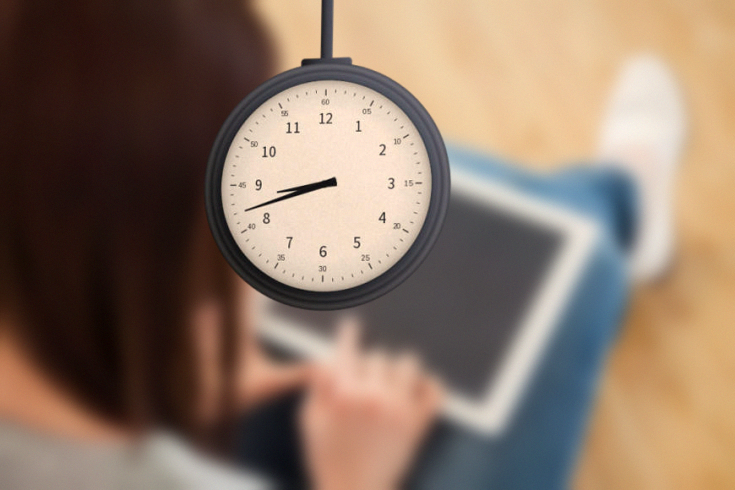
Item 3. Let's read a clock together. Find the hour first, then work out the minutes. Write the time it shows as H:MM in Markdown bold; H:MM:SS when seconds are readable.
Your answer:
**8:42**
